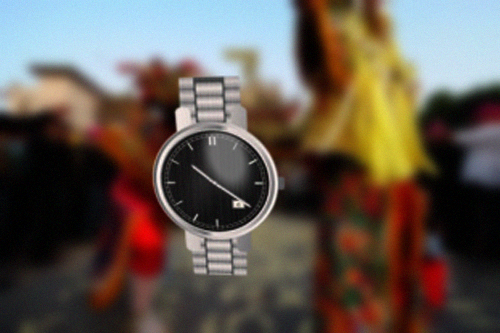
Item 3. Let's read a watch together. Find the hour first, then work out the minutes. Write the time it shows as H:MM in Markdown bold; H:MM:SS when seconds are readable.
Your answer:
**10:21**
